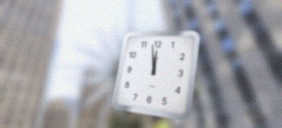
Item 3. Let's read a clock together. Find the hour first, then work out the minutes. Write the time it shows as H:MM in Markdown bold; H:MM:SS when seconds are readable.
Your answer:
**11:58**
